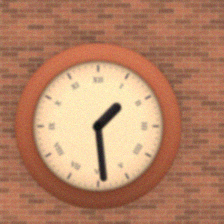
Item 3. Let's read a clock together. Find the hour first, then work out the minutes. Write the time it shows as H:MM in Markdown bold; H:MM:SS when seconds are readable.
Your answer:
**1:29**
